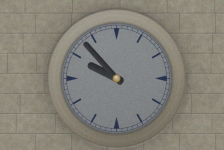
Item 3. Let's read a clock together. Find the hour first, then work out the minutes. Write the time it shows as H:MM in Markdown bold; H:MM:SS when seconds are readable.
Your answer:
**9:53**
